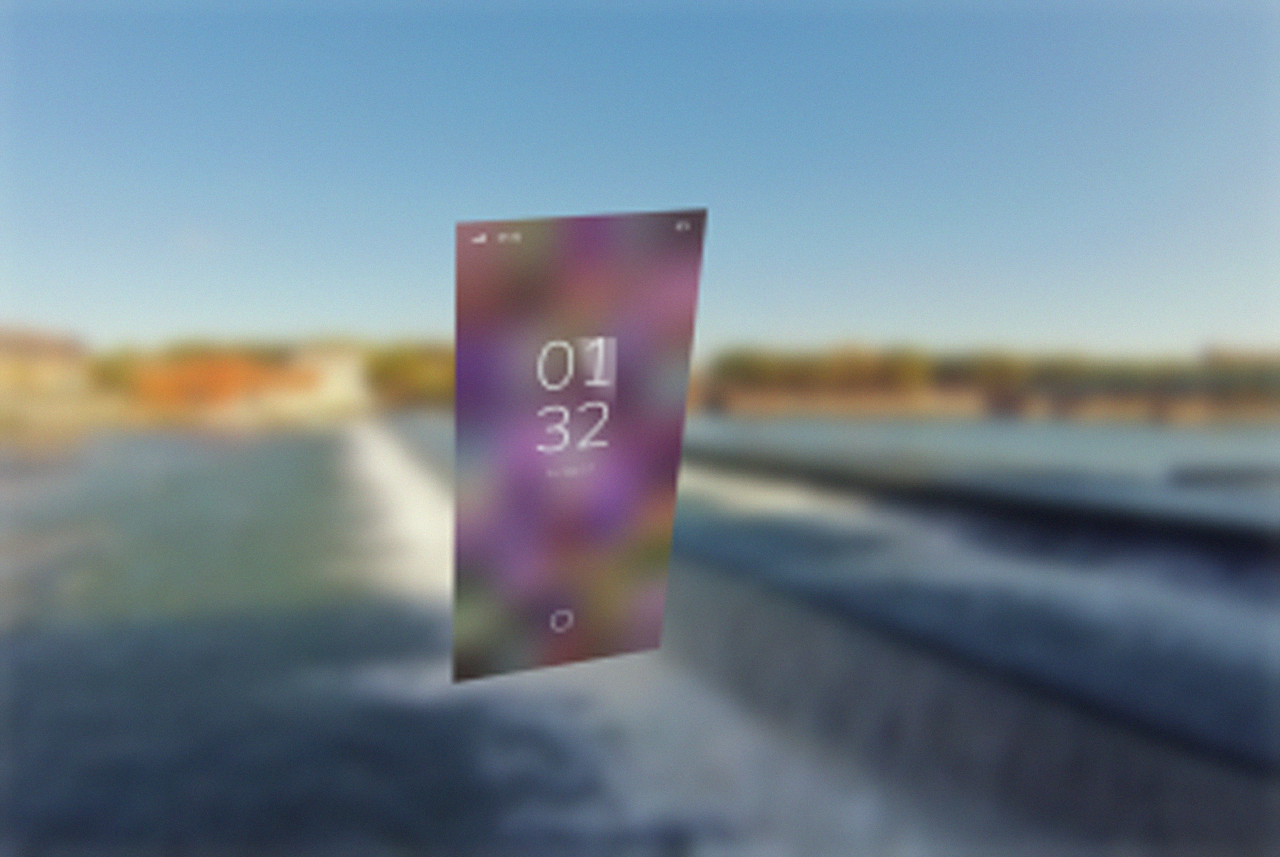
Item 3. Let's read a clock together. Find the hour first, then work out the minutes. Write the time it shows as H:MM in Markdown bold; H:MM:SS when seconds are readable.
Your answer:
**1:32**
